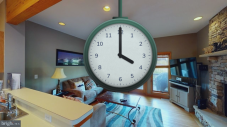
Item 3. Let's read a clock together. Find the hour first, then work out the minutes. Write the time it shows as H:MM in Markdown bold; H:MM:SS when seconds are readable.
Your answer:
**4:00**
